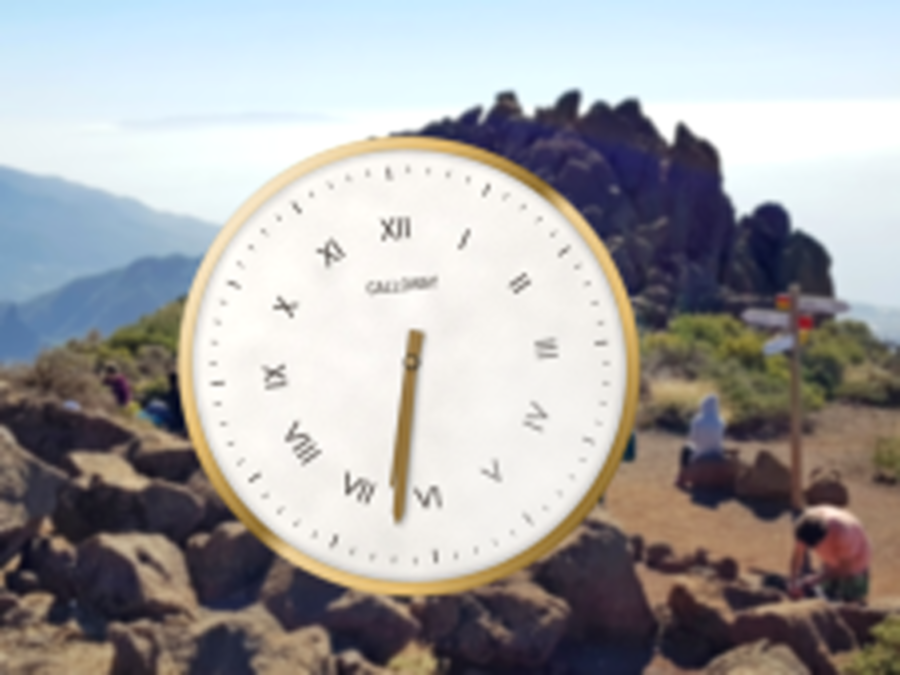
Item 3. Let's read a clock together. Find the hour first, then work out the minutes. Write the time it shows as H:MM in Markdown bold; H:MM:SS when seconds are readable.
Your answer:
**6:32**
